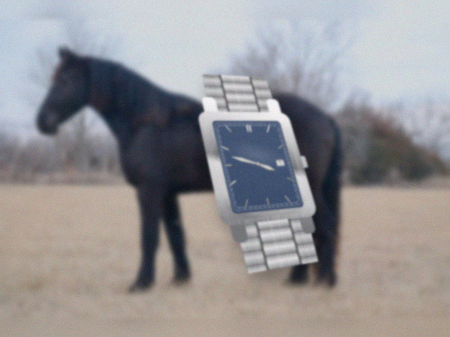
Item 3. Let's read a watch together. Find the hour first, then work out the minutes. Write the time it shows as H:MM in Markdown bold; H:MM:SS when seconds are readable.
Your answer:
**3:48**
